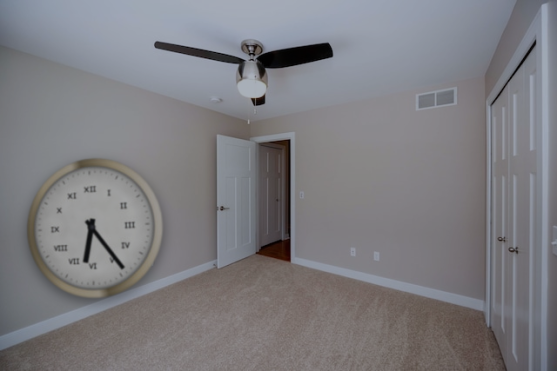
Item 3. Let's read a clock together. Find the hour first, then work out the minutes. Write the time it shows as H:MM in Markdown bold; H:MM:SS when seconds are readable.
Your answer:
**6:24**
